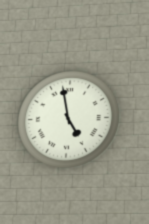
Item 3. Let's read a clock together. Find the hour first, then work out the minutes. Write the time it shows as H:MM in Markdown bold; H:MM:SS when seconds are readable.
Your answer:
**4:58**
